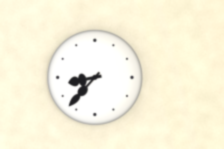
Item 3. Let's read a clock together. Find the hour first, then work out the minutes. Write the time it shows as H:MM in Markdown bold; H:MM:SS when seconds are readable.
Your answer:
**8:37**
